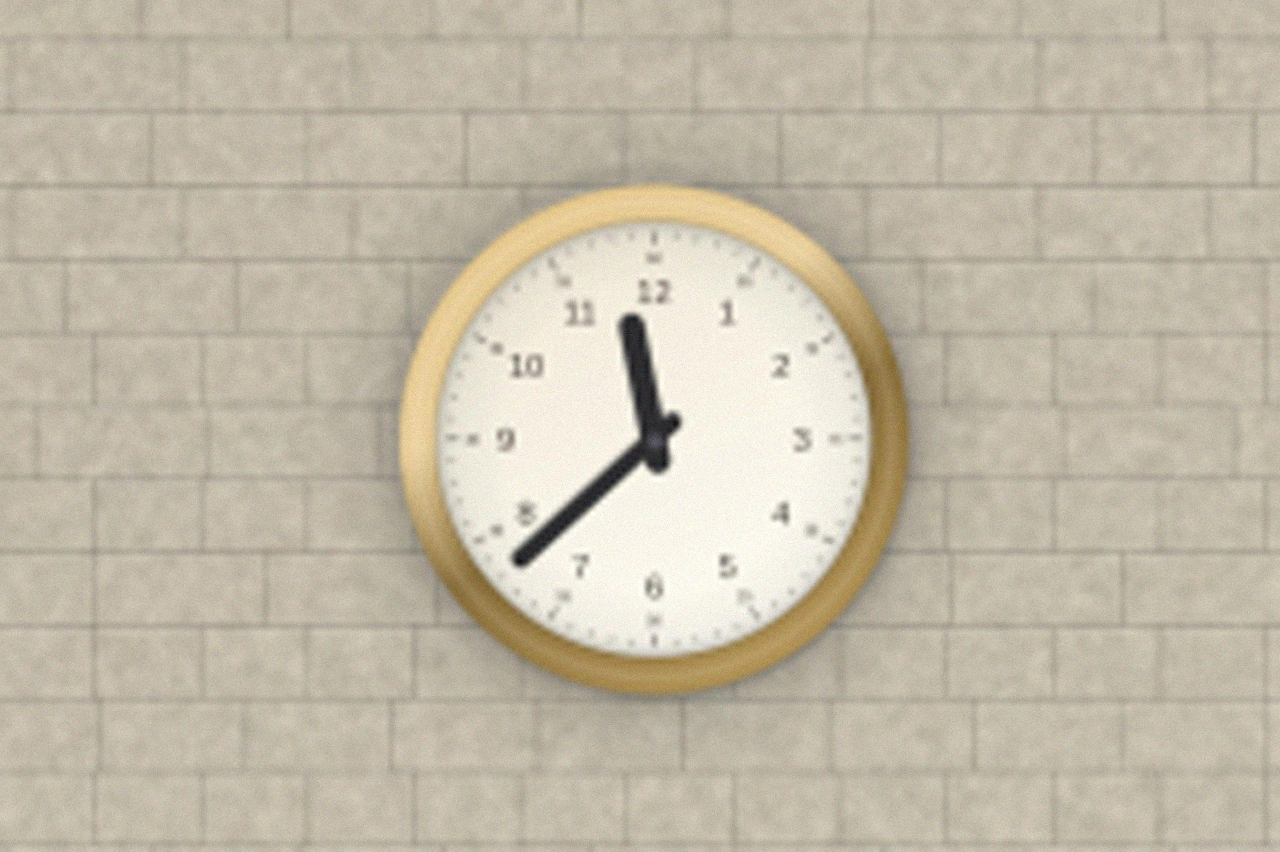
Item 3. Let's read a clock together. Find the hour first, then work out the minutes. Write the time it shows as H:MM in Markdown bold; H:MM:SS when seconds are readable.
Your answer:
**11:38**
